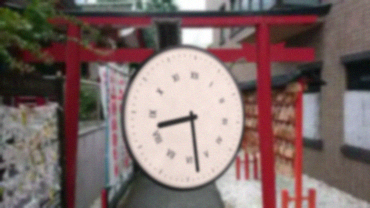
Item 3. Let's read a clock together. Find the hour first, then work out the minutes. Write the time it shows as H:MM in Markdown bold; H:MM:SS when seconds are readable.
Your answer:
**8:28**
